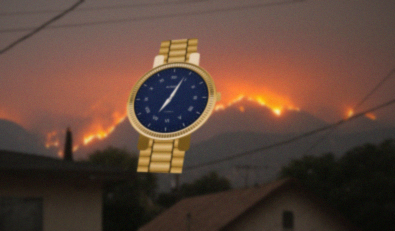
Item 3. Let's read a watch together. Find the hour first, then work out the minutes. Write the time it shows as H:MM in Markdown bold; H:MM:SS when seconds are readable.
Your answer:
**7:04**
